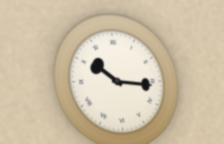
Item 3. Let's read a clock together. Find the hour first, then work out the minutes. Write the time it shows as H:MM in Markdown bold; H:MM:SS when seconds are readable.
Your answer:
**10:16**
